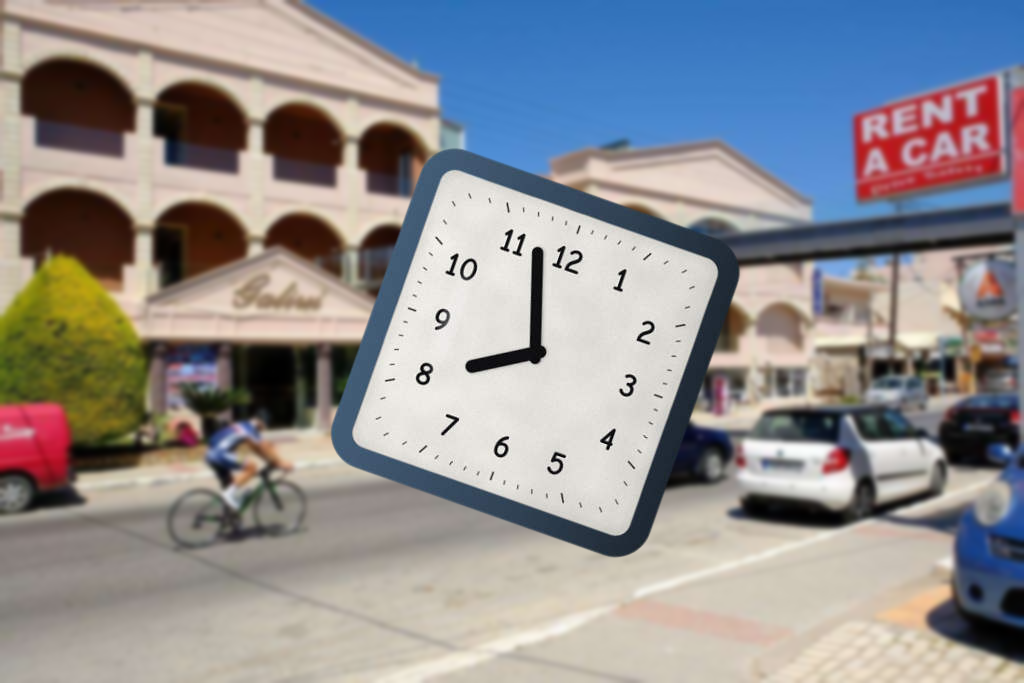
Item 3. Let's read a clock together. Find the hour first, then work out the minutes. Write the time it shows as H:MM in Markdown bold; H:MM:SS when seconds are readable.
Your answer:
**7:57**
